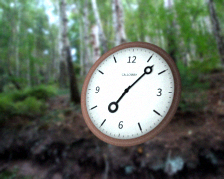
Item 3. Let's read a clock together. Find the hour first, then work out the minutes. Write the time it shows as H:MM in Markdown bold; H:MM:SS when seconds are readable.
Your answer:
**7:07**
